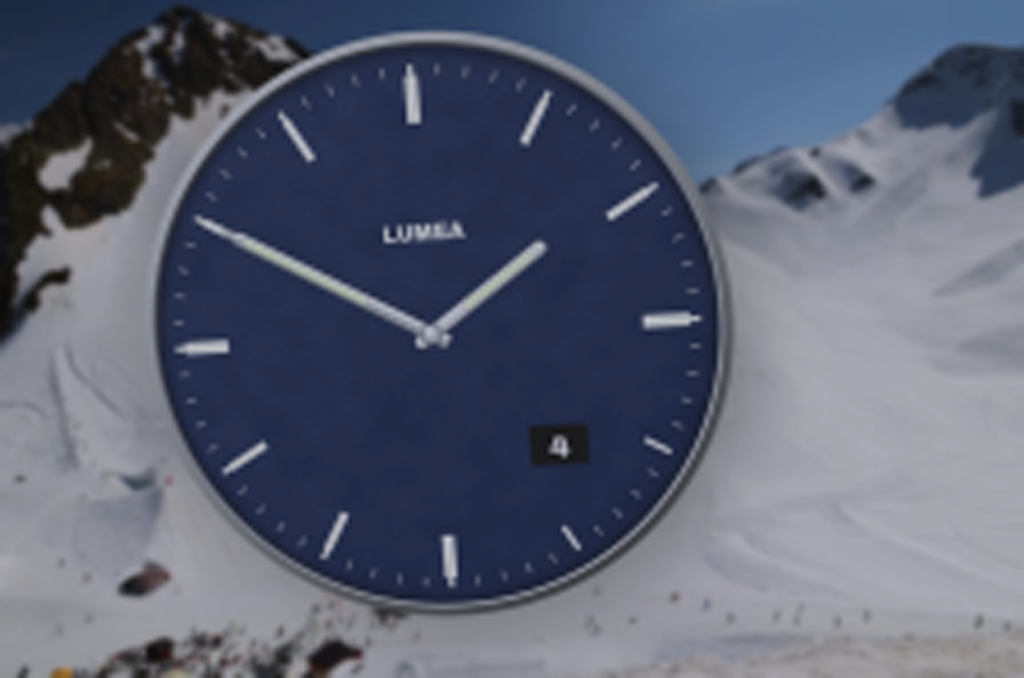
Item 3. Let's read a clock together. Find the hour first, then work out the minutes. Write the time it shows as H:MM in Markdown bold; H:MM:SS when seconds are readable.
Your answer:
**1:50**
